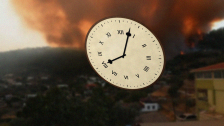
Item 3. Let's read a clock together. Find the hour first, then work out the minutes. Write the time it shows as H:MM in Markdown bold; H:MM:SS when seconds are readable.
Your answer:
**8:03**
